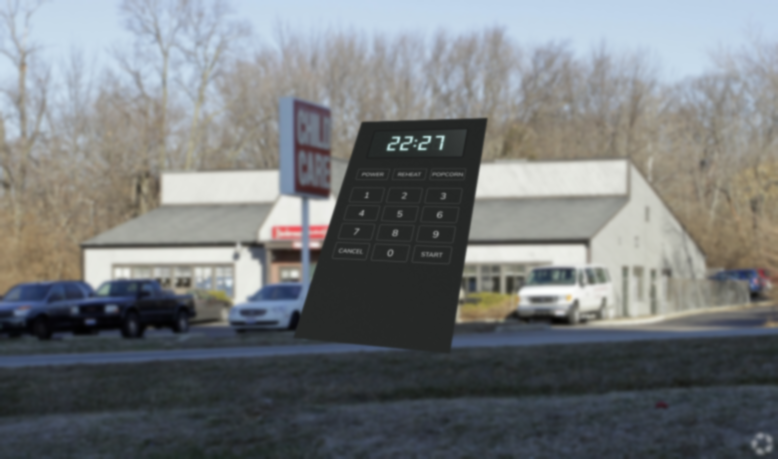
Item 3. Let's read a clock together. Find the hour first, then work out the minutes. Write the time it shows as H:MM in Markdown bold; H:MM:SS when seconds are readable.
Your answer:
**22:27**
